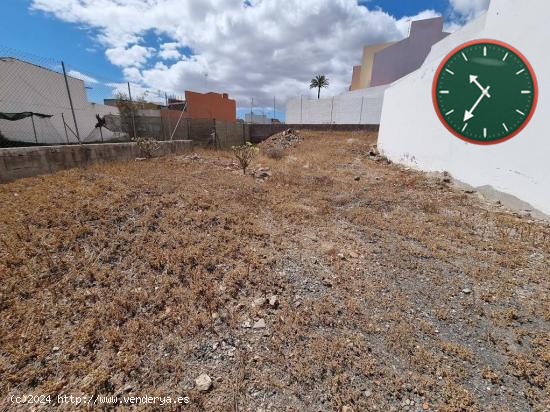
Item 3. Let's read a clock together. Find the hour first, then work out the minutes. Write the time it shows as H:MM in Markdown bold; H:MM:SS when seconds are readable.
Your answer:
**10:36**
